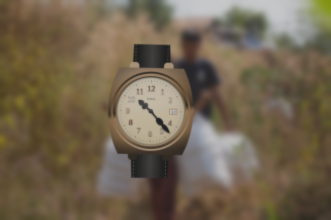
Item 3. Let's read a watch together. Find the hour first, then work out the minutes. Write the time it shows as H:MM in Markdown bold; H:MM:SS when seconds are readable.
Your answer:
**10:23**
